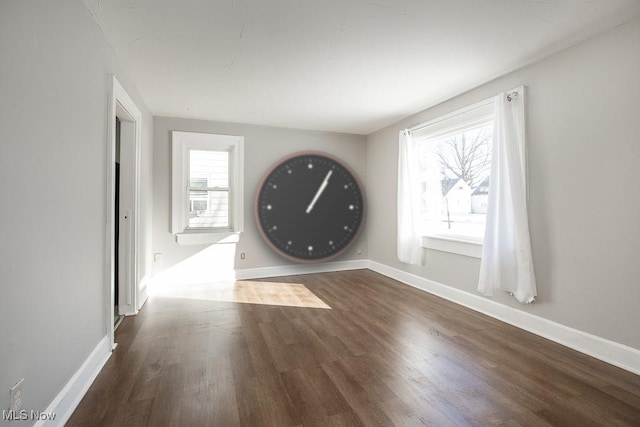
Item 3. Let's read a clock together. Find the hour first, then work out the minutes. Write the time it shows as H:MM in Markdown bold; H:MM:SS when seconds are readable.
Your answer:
**1:05**
